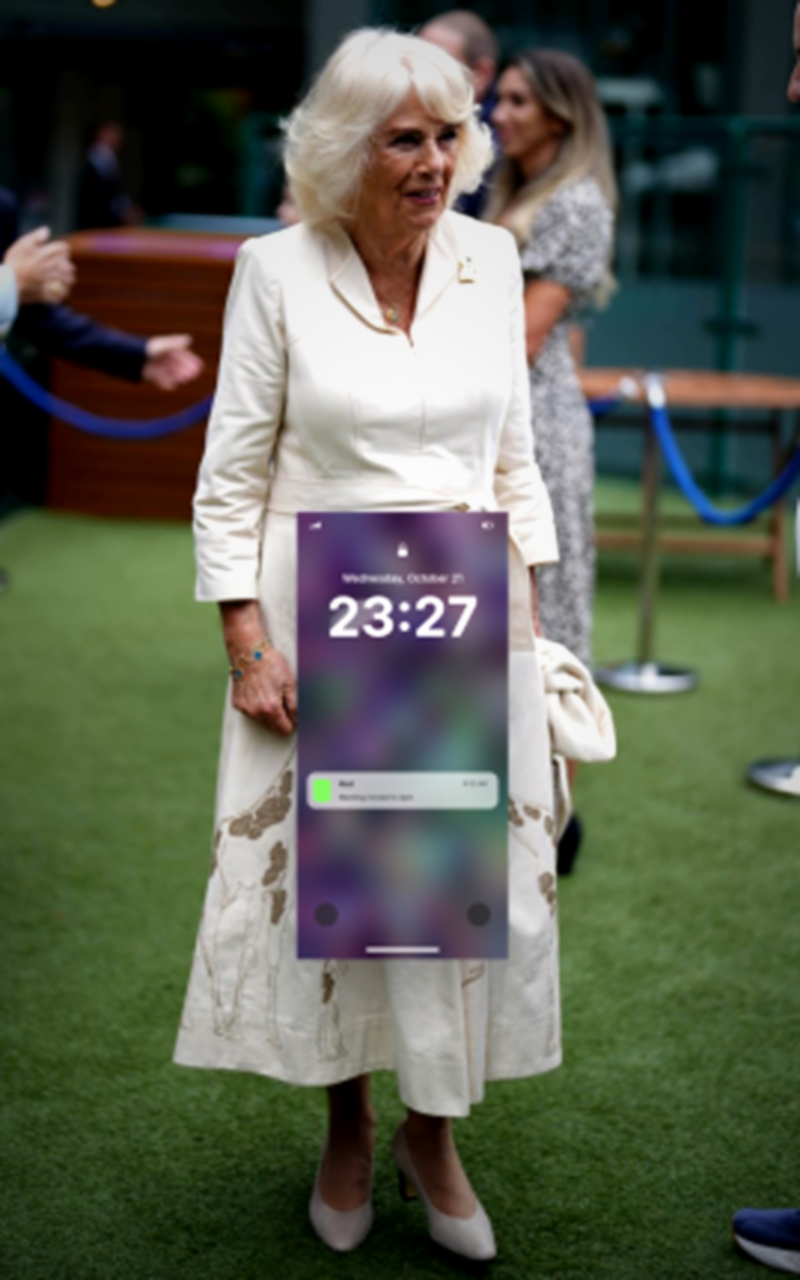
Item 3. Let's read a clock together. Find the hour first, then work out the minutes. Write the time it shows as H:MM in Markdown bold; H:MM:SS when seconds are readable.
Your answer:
**23:27**
